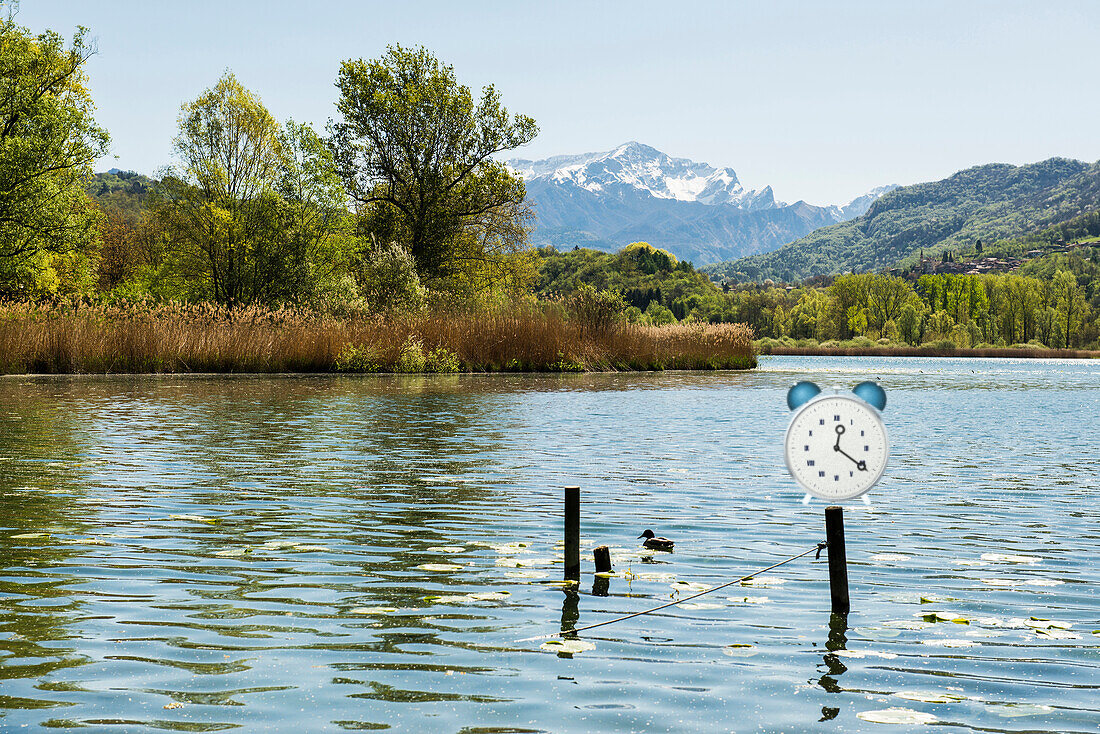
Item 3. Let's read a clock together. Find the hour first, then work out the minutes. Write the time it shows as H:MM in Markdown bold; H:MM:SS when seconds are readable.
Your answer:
**12:21**
